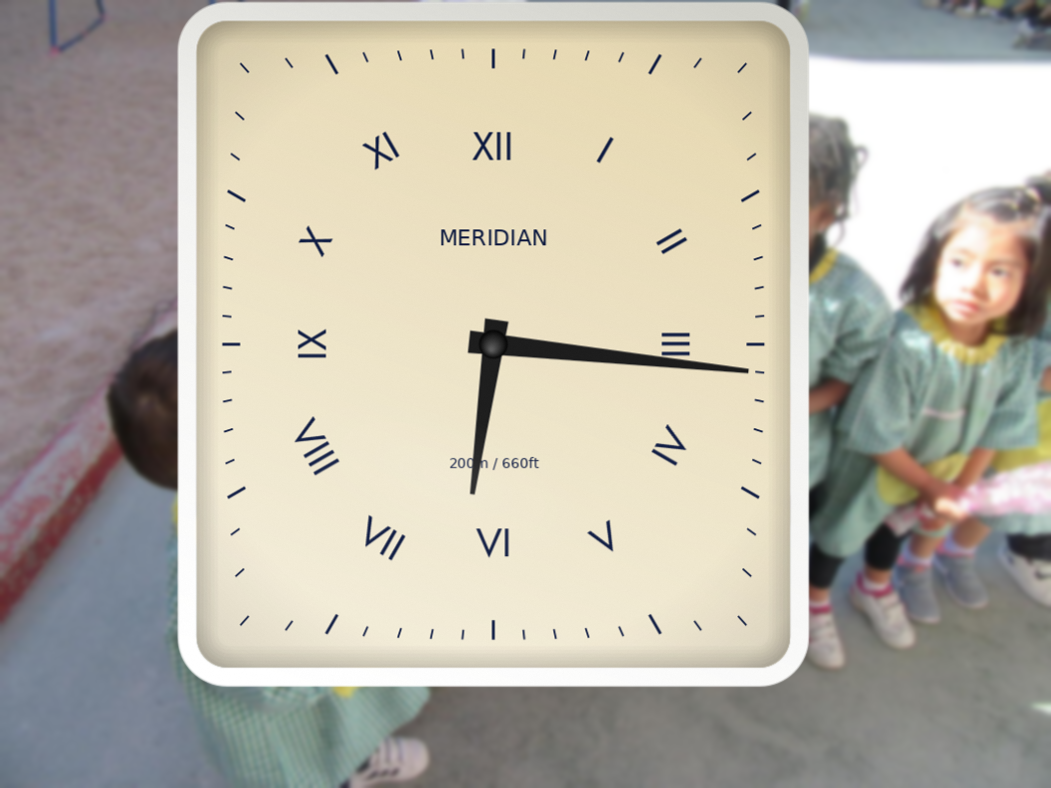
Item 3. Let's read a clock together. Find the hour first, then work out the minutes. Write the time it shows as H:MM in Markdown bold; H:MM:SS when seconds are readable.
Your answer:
**6:16**
